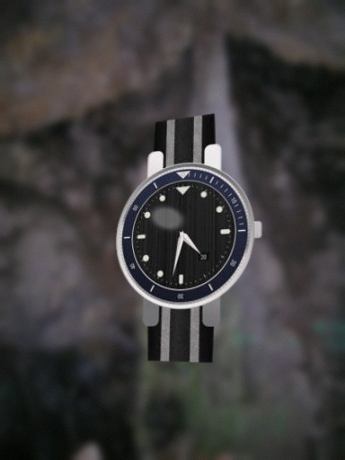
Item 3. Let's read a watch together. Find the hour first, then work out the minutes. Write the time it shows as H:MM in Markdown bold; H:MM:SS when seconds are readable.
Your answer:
**4:32**
